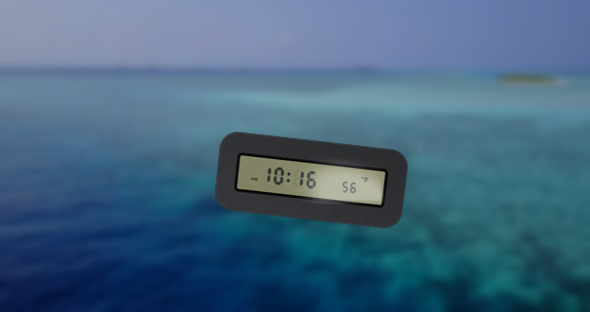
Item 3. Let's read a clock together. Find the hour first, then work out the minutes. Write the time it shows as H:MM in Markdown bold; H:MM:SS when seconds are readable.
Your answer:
**10:16**
